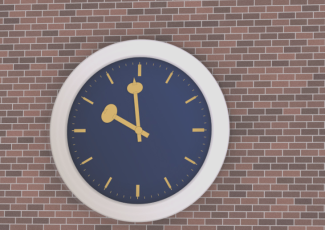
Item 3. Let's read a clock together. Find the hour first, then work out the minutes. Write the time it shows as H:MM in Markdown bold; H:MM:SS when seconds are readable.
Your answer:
**9:59**
